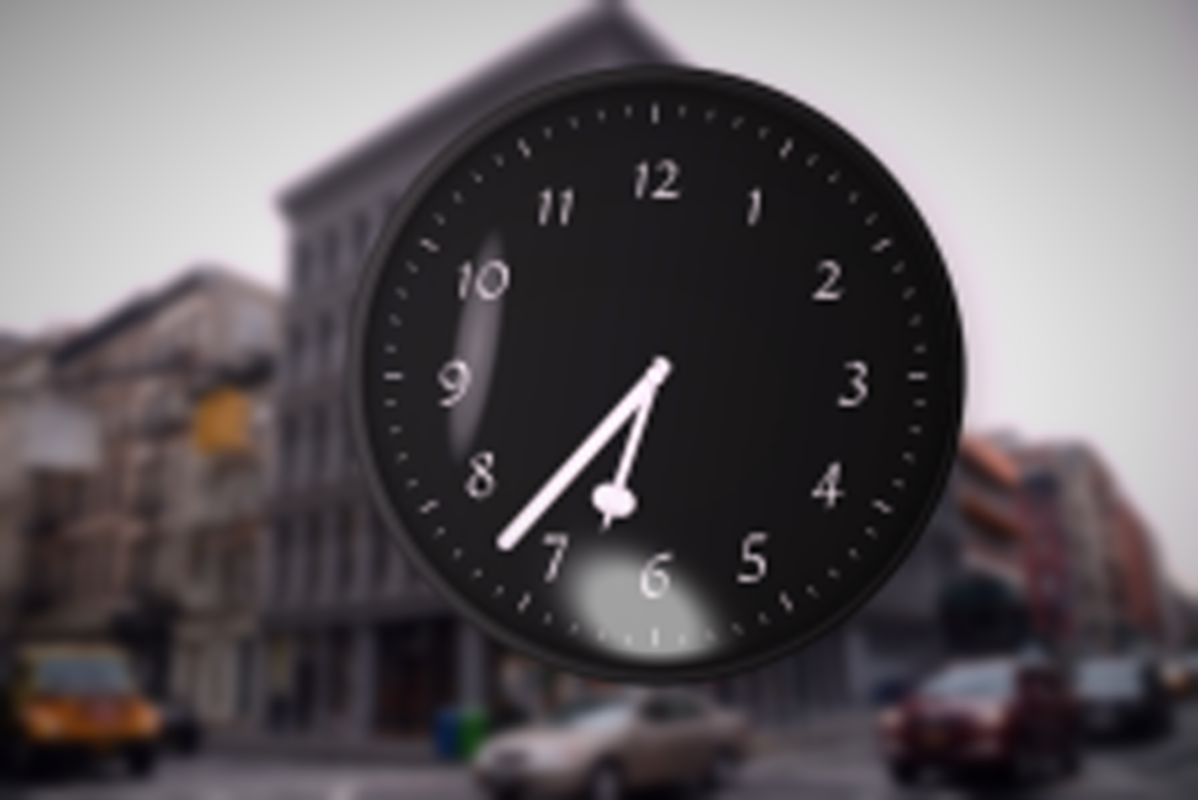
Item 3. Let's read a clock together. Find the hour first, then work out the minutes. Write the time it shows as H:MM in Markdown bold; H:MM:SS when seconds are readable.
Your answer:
**6:37**
